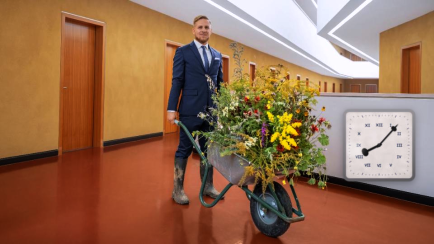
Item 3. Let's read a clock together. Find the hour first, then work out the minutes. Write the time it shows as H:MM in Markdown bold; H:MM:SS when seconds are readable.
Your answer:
**8:07**
